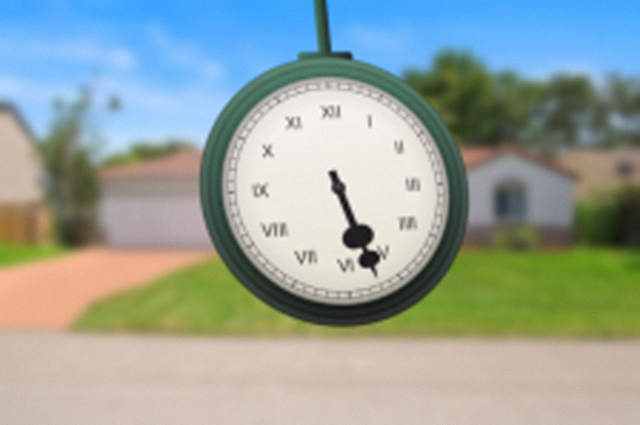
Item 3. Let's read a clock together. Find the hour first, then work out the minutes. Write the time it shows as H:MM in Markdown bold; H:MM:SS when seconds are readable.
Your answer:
**5:27**
